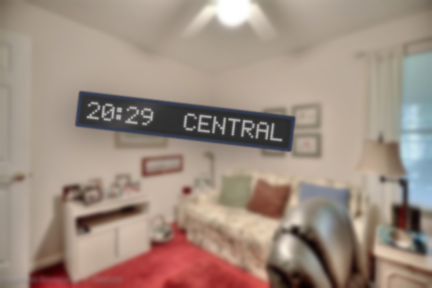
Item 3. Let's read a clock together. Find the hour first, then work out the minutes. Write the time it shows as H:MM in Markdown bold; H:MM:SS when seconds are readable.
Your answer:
**20:29**
